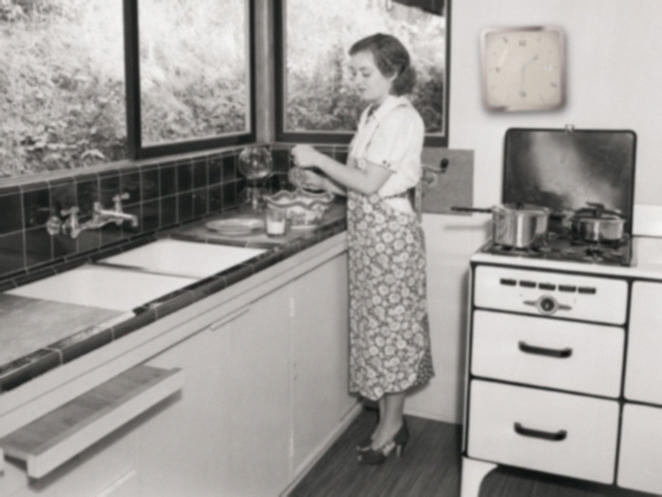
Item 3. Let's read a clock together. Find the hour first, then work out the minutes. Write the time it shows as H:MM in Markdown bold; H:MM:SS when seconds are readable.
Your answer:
**1:31**
